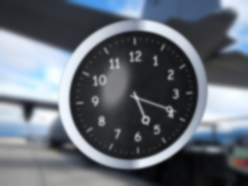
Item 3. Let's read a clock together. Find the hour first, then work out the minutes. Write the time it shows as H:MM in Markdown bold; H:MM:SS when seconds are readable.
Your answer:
**5:19**
